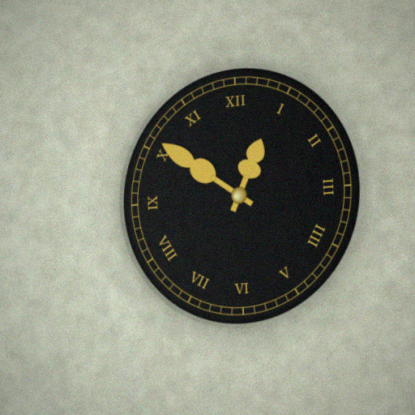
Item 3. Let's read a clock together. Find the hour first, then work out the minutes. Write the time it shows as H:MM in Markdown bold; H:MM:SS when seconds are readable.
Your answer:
**12:51**
